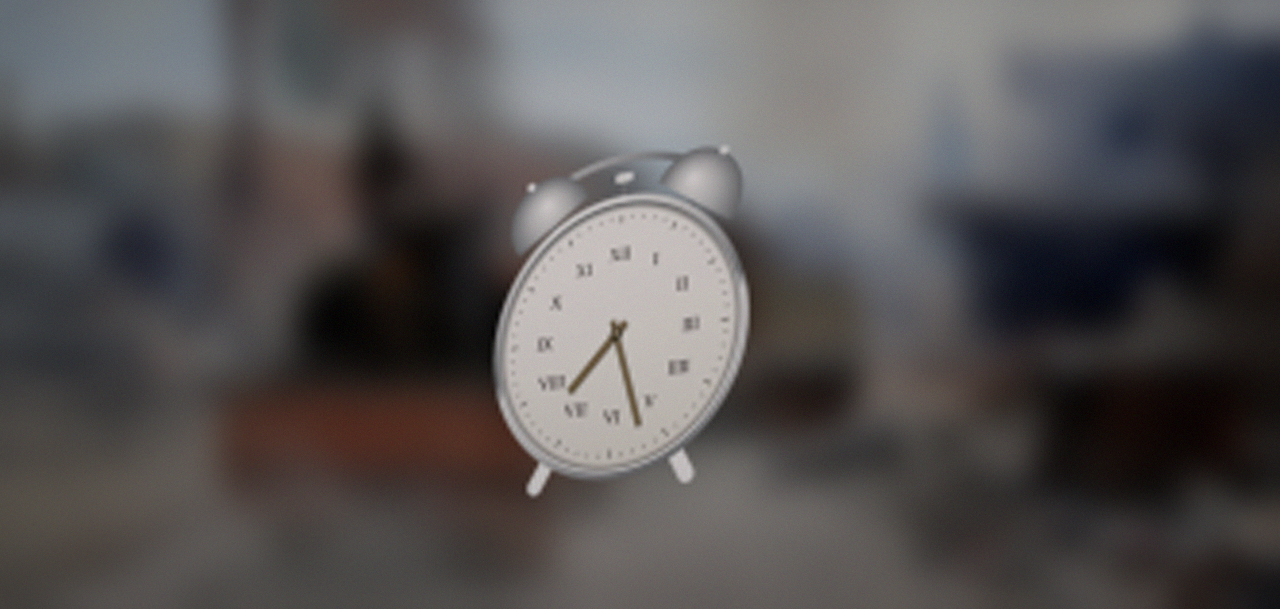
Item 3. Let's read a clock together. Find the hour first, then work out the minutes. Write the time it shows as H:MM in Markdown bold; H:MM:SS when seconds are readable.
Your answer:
**7:27**
